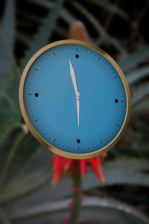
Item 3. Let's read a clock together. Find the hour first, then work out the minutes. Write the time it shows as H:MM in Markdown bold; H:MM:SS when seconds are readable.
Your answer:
**5:58**
